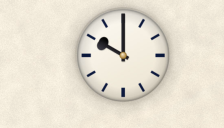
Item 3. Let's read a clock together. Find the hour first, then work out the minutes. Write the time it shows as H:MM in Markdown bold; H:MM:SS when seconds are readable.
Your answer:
**10:00**
